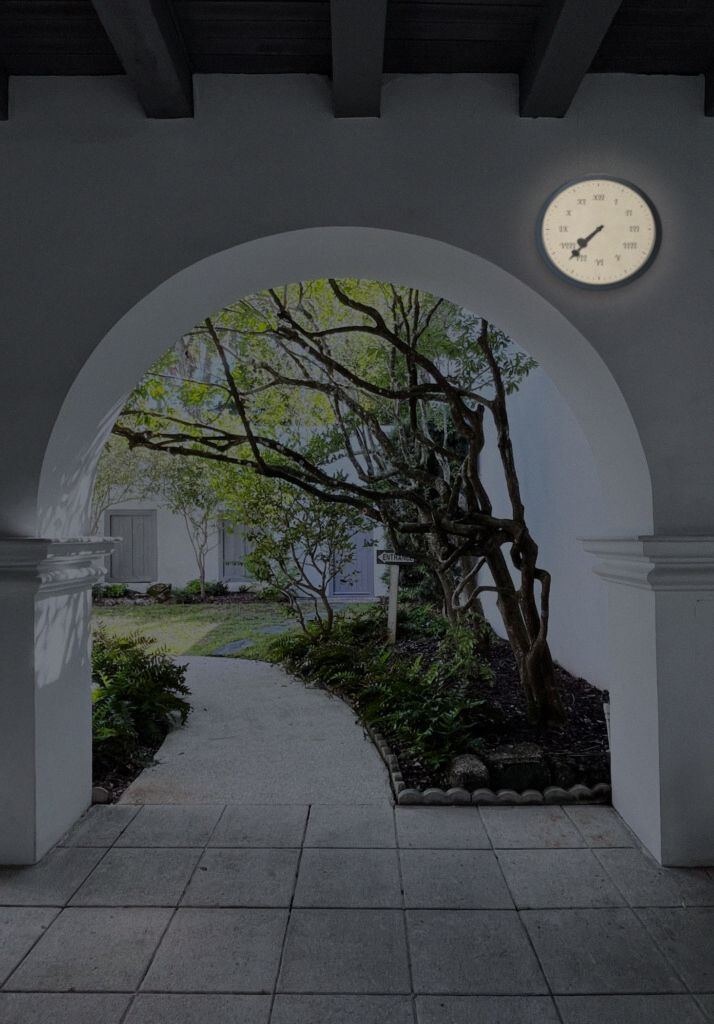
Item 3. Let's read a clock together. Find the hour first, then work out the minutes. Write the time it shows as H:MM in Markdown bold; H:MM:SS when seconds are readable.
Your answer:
**7:37**
